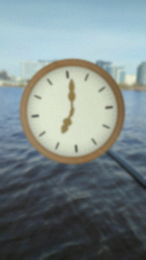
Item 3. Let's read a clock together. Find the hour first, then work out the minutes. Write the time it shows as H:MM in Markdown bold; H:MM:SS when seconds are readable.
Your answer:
**7:01**
